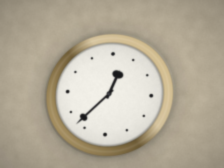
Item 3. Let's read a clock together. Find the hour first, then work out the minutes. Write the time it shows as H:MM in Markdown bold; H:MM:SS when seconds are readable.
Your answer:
**12:37**
